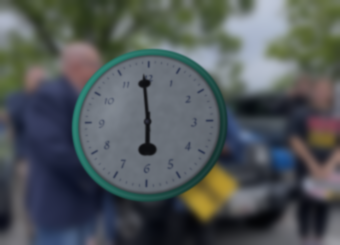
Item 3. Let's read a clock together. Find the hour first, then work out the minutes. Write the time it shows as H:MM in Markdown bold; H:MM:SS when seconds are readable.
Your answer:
**5:59**
